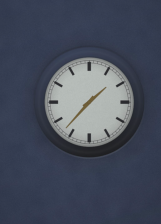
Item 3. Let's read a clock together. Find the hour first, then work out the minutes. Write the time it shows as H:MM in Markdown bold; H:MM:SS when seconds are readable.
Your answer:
**1:37**
